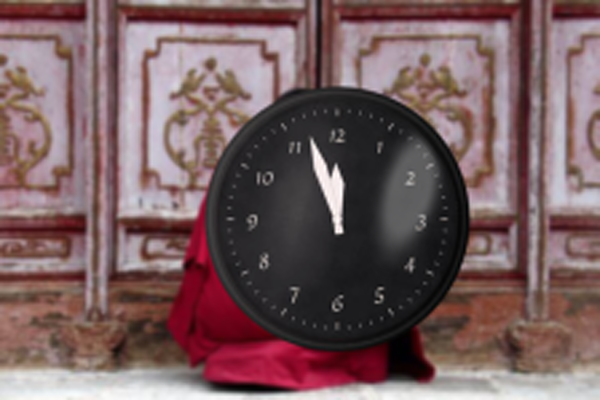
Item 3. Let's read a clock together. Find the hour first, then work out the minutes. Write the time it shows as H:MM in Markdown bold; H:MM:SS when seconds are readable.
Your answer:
**11:57**
